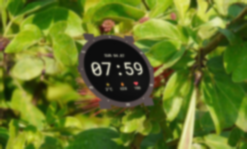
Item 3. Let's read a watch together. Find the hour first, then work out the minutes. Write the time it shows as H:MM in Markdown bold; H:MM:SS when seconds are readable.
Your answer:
**7:59**
